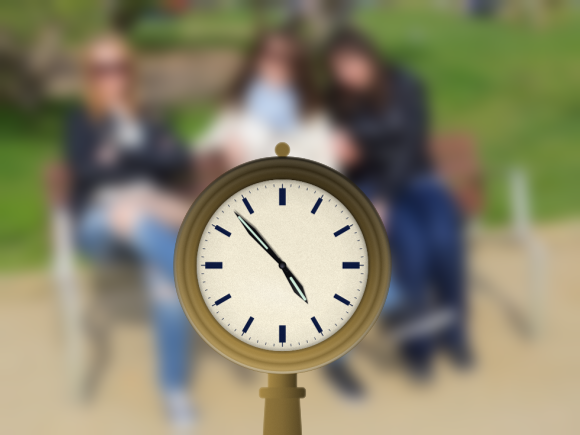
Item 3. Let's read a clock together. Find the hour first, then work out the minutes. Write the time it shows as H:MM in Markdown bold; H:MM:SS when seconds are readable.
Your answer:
**4:53**
